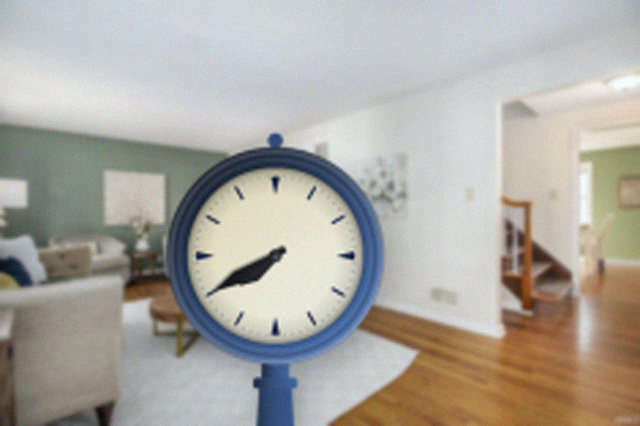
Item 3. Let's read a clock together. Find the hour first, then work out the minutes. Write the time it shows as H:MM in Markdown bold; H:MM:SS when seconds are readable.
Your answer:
**7:40**
